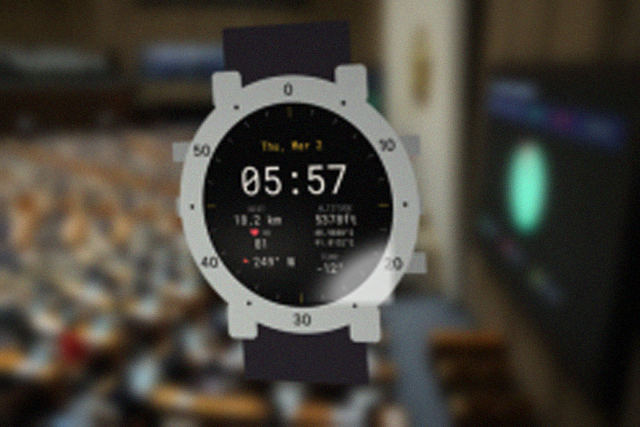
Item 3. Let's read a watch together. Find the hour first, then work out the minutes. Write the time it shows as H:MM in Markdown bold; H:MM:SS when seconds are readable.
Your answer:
**5:57**
